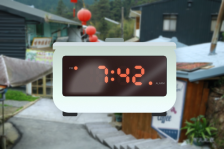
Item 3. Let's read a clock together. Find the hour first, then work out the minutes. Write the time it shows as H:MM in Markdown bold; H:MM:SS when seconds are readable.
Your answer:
**7:42**
